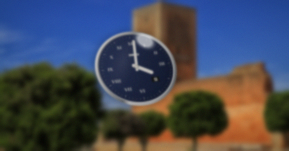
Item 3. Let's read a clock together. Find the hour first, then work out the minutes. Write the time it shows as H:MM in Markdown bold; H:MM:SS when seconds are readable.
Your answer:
**4:01**
